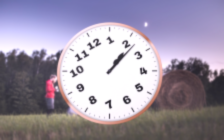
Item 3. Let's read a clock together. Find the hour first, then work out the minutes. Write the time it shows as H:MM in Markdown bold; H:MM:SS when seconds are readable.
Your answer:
**2:12**
